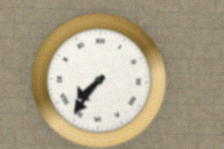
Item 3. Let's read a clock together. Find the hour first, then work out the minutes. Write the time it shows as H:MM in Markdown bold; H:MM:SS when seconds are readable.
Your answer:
**7:36**
